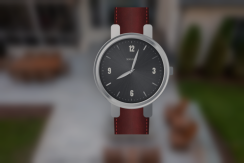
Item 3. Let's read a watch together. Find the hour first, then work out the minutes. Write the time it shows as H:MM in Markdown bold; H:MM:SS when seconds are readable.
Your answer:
**8:03**
